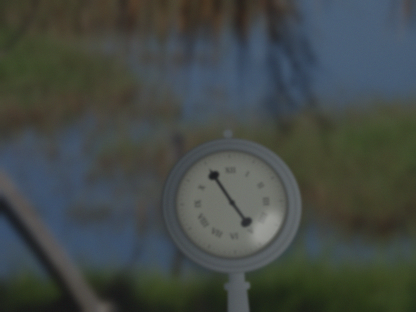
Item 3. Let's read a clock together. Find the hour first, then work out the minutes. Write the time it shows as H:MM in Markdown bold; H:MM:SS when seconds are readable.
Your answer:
**4:55**
